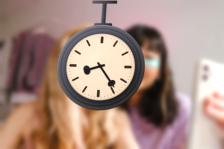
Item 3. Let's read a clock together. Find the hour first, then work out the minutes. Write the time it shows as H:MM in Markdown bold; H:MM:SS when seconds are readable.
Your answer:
**8:24**
